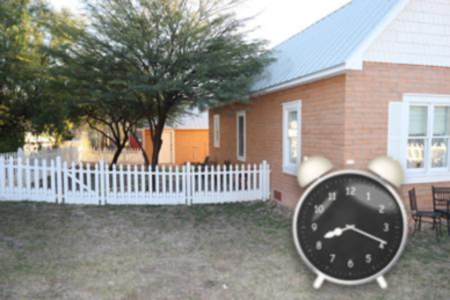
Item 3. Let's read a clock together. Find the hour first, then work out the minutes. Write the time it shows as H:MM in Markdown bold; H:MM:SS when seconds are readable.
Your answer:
**8:19**
